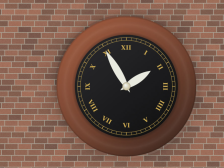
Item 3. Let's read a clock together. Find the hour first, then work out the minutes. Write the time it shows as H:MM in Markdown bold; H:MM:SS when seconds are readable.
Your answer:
**1:55**
